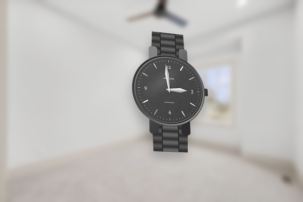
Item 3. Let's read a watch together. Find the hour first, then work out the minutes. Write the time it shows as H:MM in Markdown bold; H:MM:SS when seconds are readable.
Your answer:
**2:59**
